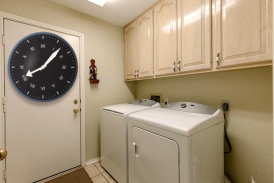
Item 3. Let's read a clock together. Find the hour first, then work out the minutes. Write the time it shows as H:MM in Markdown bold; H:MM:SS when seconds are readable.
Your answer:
**8:07**
